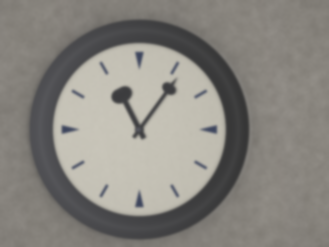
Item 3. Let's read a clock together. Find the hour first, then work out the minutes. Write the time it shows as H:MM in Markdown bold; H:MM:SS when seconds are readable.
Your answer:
**11:06**
